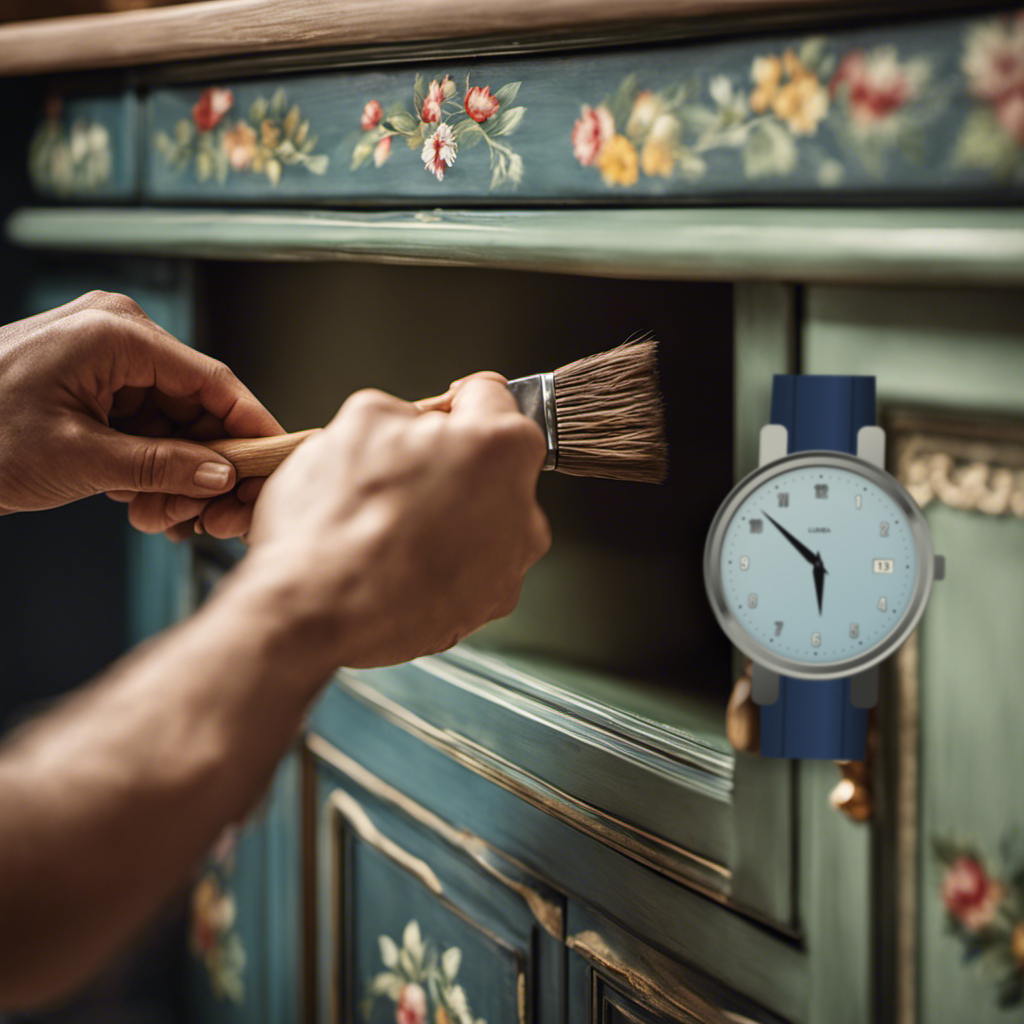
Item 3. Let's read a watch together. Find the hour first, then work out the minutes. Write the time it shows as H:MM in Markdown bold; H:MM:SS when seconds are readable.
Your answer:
**5:52**
